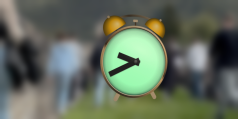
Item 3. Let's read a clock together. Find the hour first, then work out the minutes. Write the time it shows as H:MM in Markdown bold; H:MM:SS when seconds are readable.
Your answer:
**9:41**
